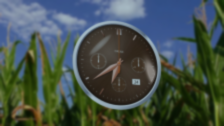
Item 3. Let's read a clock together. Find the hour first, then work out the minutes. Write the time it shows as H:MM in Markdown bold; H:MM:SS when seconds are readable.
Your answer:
**6:39**
